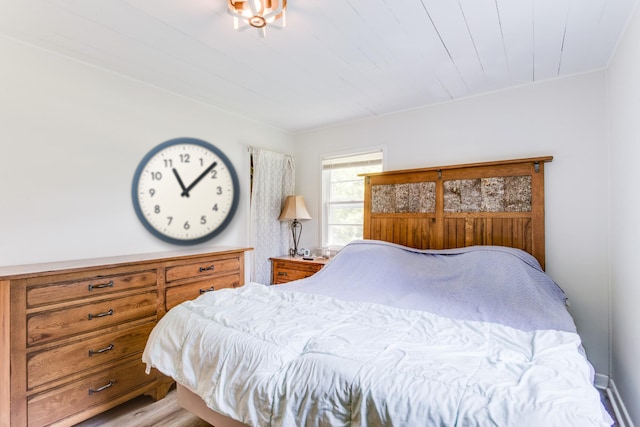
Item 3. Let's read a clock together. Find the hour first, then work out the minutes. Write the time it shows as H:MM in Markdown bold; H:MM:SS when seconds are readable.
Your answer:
**11:08**
